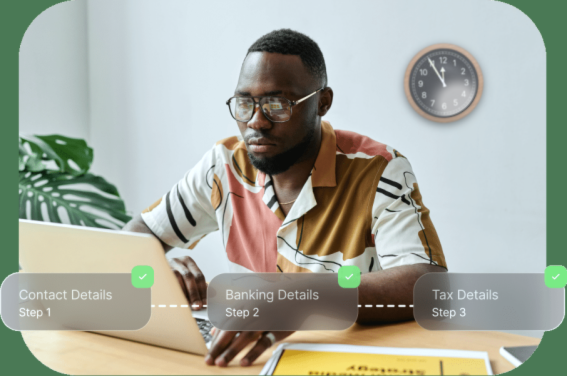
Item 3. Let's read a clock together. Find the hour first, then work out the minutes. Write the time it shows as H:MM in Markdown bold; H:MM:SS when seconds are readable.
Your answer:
**11:55**
